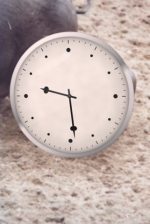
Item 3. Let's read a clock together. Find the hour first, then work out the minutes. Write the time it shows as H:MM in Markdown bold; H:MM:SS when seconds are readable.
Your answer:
**9:29**
